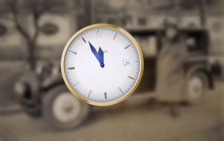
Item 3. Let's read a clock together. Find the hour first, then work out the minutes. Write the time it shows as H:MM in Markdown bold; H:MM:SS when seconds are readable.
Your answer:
**11:56**
